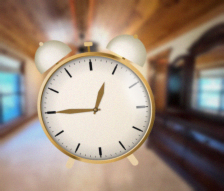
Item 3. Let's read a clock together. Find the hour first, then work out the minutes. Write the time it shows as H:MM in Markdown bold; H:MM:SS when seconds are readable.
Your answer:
**12:45**
